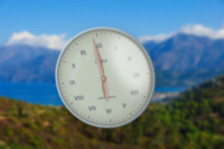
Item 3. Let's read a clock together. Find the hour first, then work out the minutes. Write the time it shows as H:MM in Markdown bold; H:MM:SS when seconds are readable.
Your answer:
**5:59**
